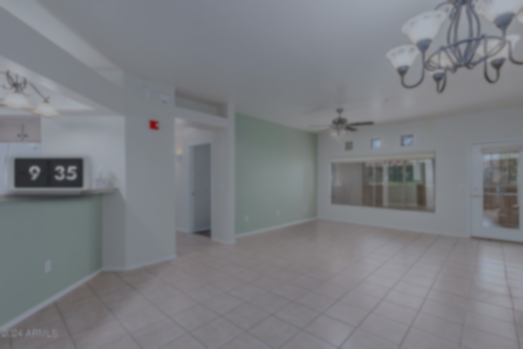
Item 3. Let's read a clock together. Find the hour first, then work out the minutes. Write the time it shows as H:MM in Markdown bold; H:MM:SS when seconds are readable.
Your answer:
**9:35**
